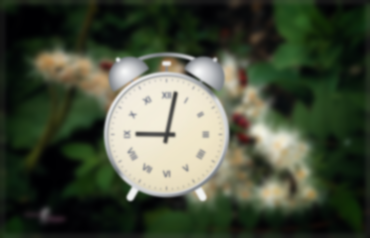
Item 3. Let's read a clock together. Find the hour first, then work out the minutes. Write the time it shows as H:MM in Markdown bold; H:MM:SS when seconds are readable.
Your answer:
**9:02**
